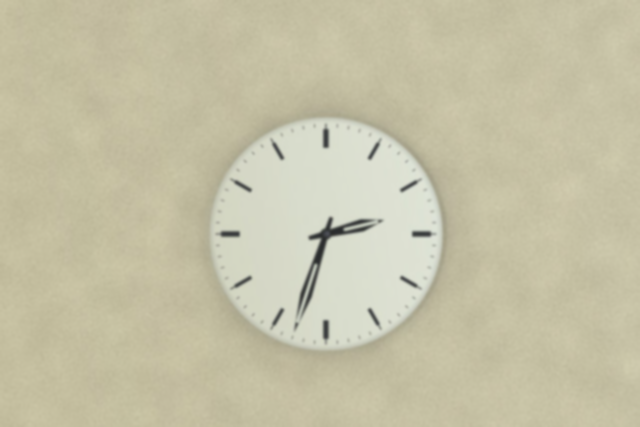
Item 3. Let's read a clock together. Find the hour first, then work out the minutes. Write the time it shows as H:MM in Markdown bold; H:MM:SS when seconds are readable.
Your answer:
**2:33**
